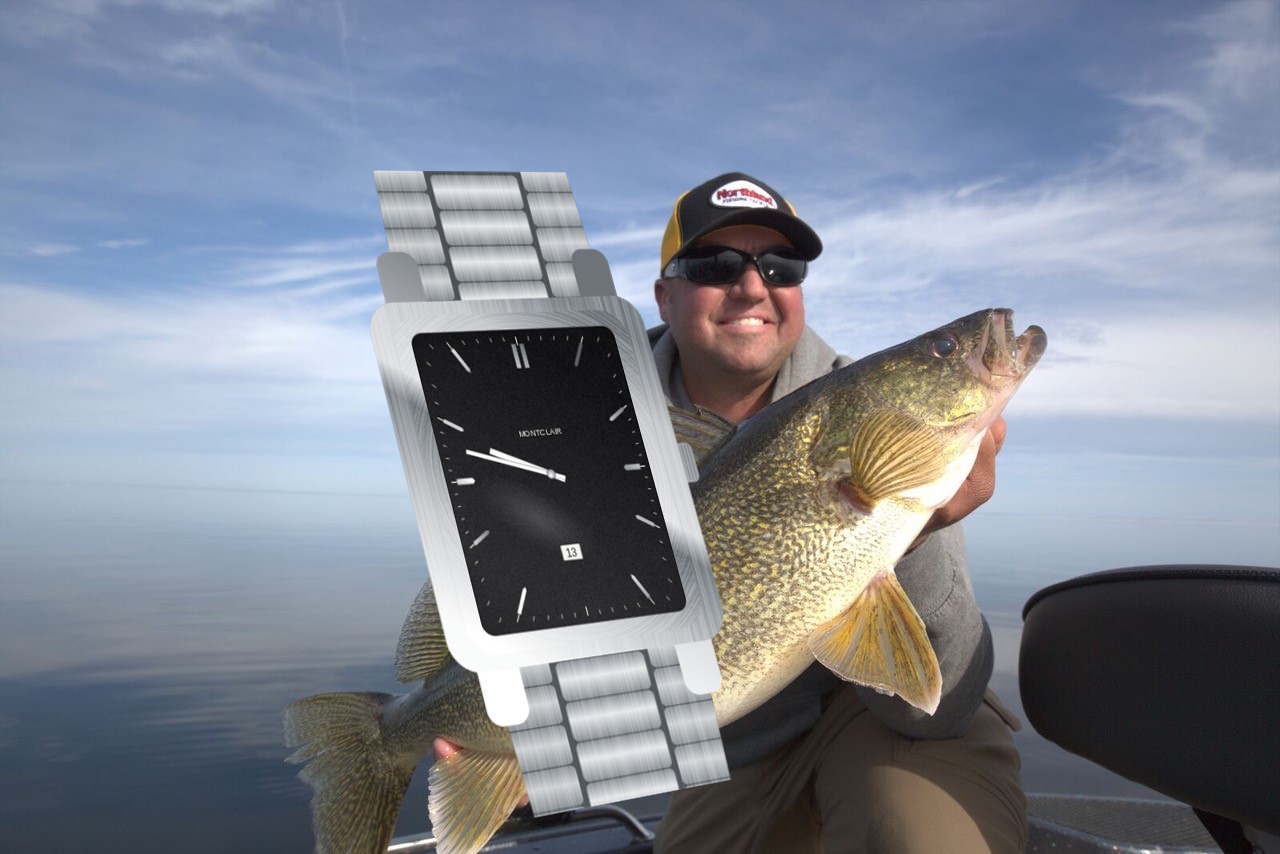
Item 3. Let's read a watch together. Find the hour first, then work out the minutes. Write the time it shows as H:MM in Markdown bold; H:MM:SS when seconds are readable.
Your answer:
**9:48**
